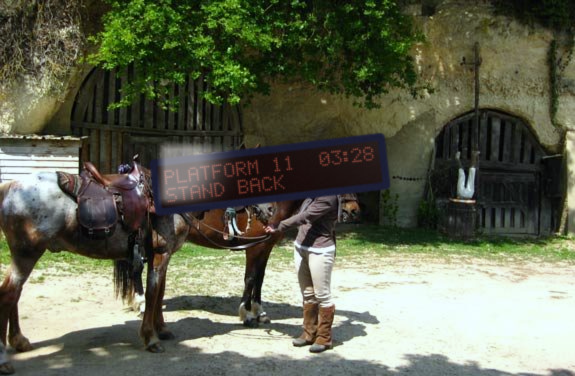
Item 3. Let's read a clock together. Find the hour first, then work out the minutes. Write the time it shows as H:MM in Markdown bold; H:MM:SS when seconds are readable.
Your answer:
**3:28**
